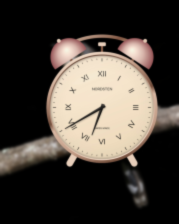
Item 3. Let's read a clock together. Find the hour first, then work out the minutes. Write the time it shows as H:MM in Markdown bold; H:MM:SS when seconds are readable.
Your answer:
**6:40**
